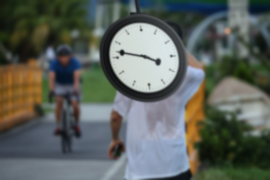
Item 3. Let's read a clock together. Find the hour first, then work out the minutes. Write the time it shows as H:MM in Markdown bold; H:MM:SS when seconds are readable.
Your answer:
**3:47**
